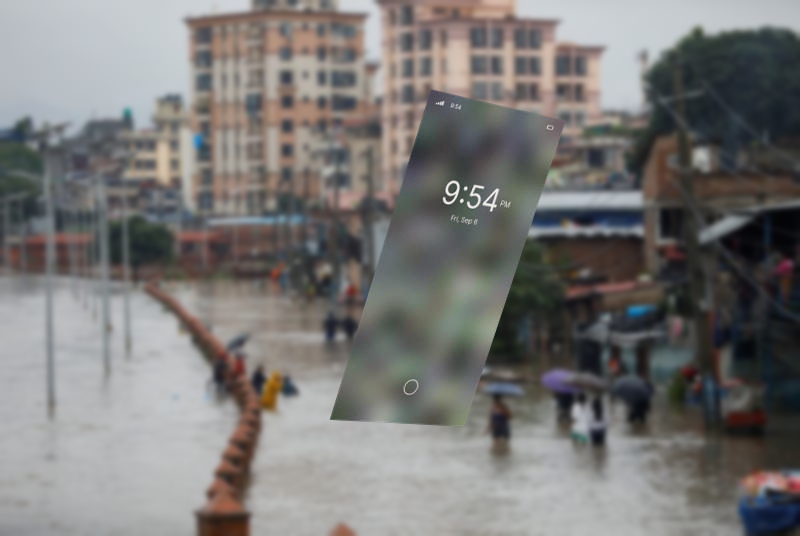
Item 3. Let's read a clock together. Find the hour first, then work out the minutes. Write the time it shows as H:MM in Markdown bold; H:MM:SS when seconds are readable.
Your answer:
**9:54**
